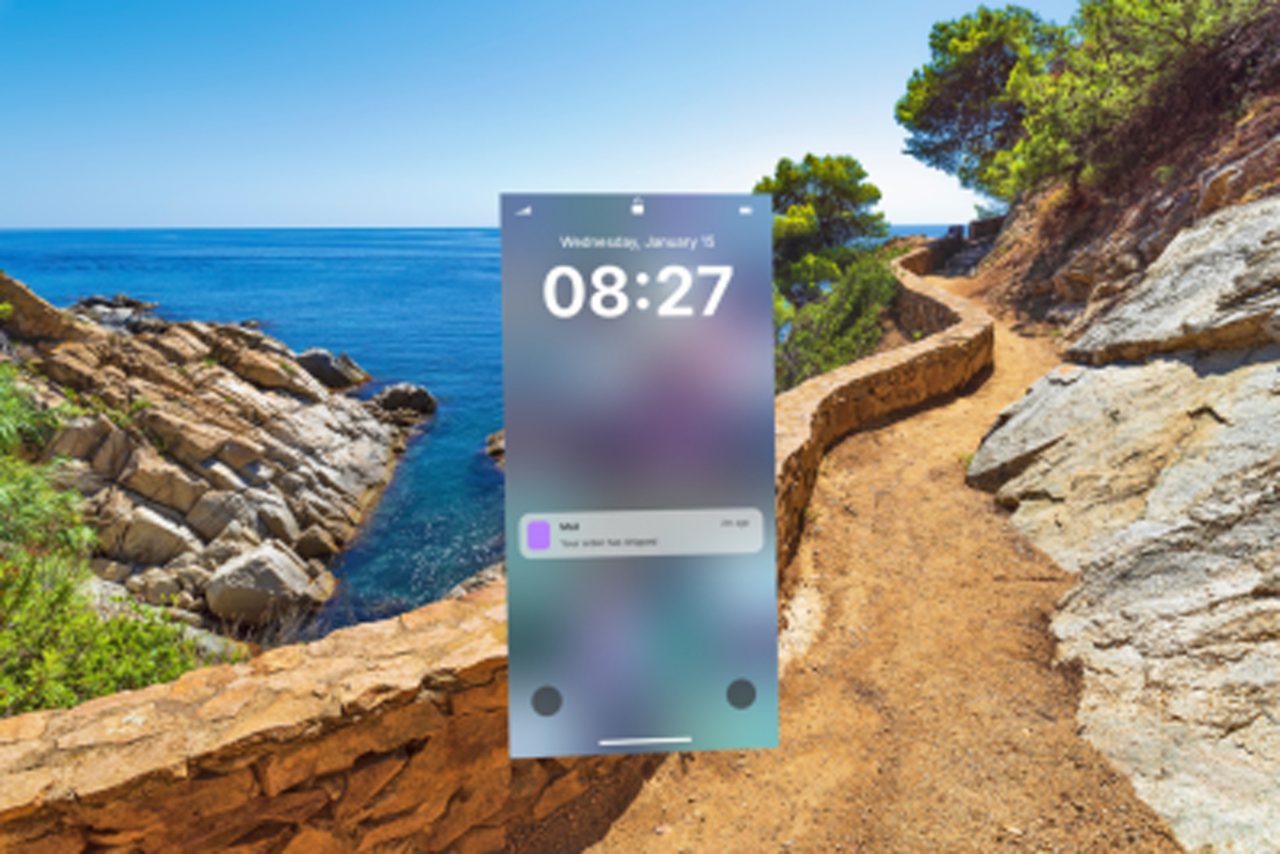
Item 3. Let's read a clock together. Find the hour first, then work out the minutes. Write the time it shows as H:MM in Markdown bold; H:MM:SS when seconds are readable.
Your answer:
**8:27**
